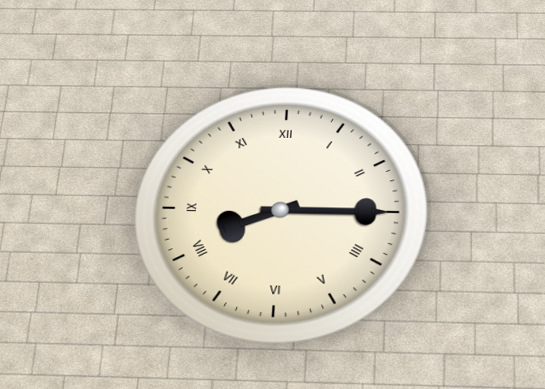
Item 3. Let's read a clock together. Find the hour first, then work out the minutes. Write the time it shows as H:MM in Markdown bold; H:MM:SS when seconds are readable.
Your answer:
**8:15**
